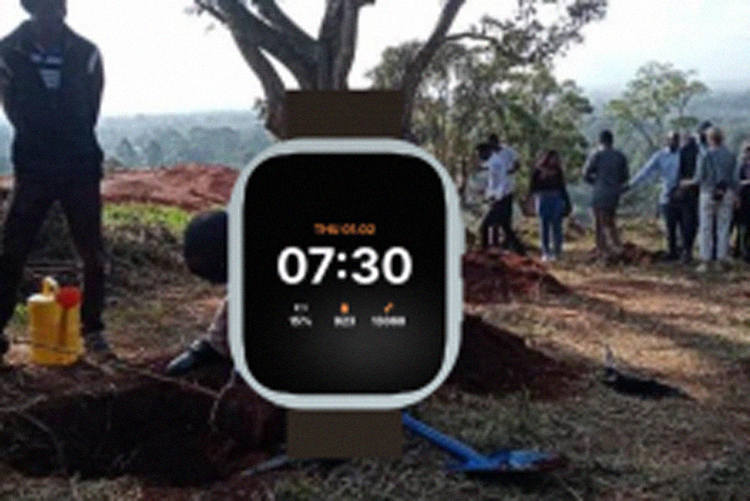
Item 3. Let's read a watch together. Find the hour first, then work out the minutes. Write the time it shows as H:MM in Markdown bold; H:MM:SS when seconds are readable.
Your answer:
**7:30**
